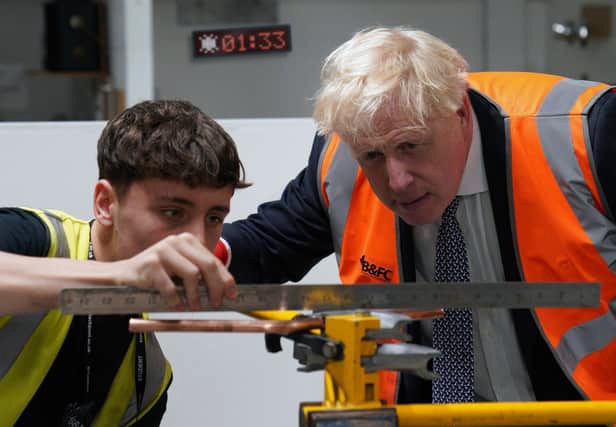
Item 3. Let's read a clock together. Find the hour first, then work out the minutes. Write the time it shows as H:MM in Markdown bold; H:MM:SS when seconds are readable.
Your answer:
**1:33**
